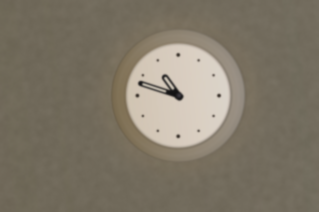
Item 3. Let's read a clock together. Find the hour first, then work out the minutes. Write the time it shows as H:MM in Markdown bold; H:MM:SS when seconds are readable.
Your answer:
**10:48**
